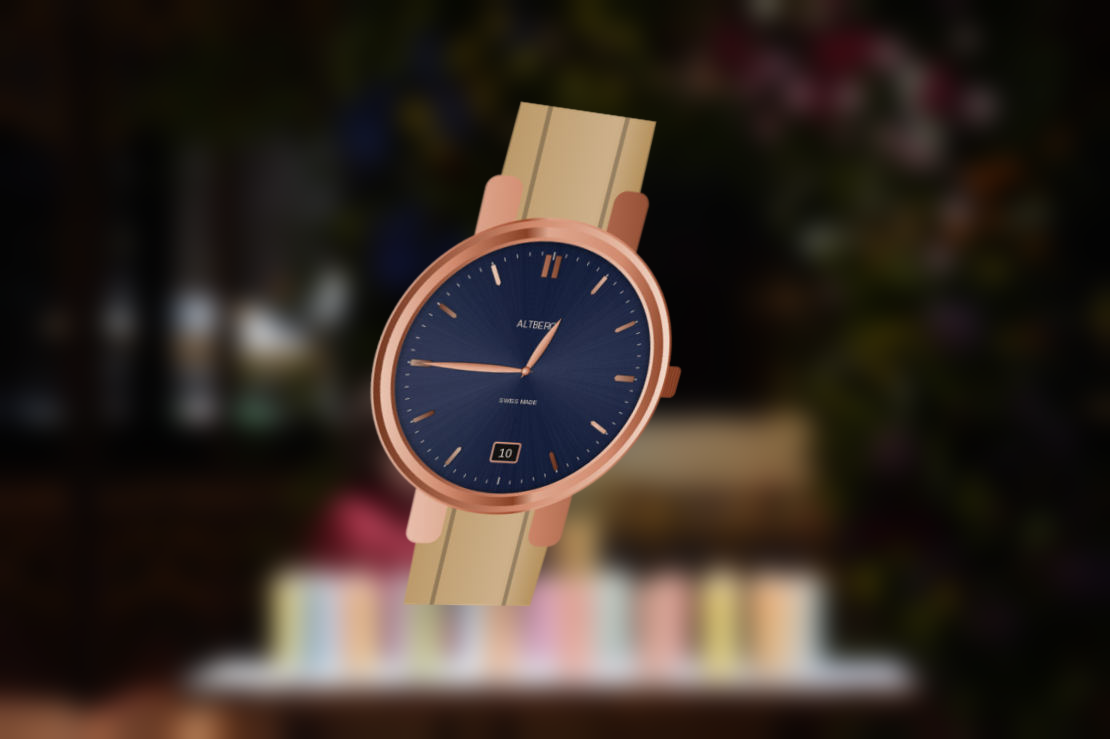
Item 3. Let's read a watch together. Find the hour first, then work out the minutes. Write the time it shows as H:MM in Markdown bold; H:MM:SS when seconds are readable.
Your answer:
**12:45**
